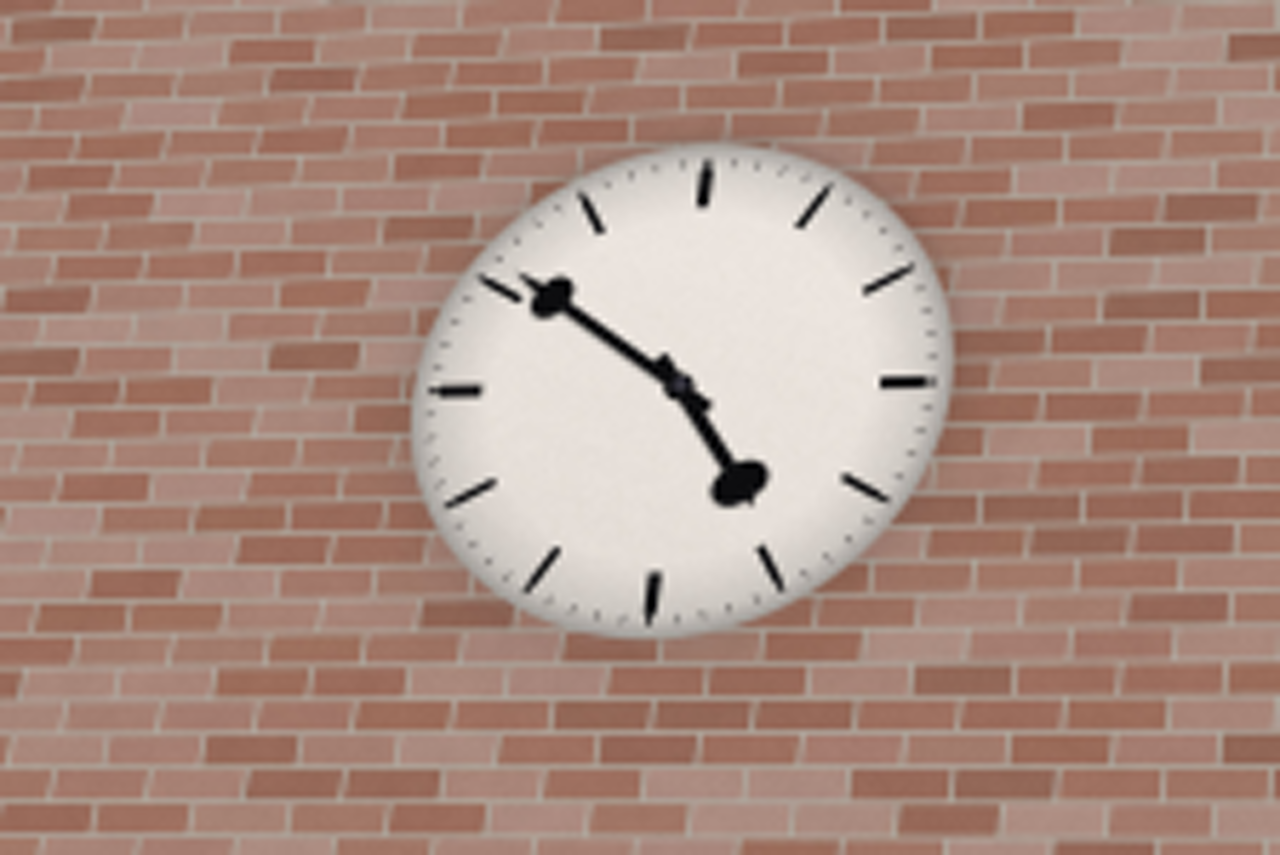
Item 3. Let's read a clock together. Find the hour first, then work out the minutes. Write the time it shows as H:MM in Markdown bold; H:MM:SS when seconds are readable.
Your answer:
**4:51**
